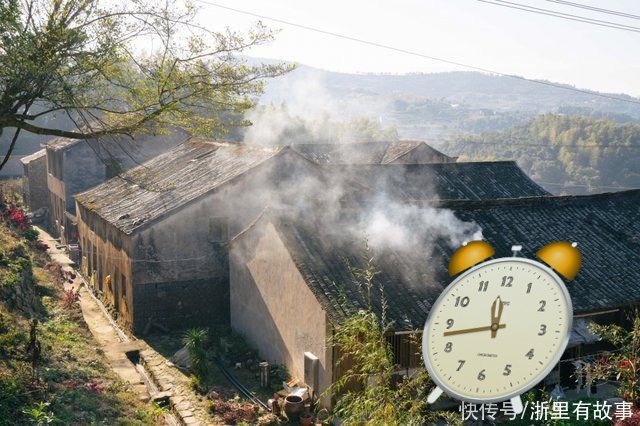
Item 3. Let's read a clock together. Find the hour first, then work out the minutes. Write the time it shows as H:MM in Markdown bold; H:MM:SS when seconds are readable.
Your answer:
**11:43**
